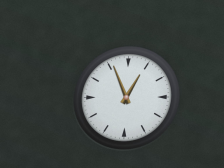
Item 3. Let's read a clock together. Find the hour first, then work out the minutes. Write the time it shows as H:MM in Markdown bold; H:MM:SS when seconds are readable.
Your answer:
**12:56**
